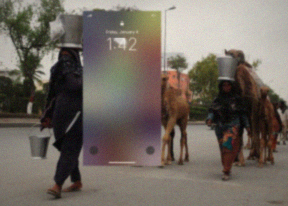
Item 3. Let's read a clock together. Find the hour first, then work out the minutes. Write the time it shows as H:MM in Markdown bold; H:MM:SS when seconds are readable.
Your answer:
**1:42**
